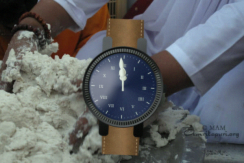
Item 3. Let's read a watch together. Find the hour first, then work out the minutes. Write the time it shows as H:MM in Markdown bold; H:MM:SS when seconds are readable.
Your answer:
**11:59**
